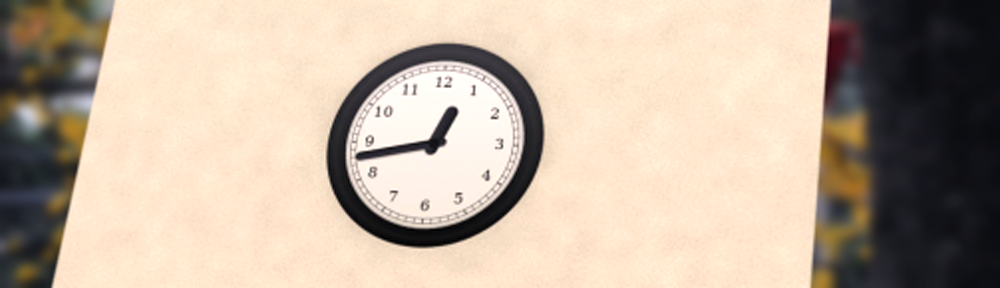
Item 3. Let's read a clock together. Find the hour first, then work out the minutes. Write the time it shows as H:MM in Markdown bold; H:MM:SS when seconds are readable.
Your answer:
**12:43**
